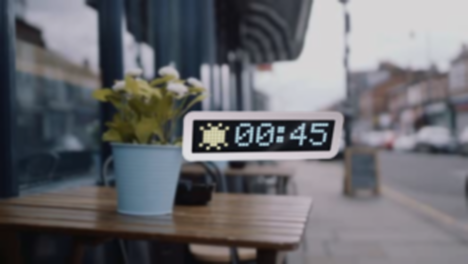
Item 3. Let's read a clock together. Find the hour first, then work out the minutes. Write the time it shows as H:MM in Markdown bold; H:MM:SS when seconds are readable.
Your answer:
**0:45**
